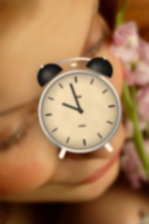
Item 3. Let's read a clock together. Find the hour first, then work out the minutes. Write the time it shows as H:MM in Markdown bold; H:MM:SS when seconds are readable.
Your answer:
**9:58**
